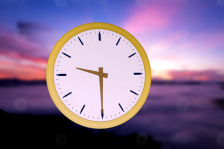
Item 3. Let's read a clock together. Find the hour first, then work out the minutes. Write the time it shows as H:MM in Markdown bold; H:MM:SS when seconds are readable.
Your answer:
**9:30**
